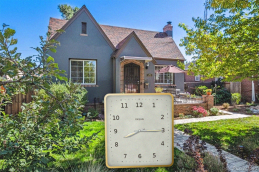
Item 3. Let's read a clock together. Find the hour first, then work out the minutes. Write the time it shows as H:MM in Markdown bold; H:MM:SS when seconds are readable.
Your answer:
**8:15**
